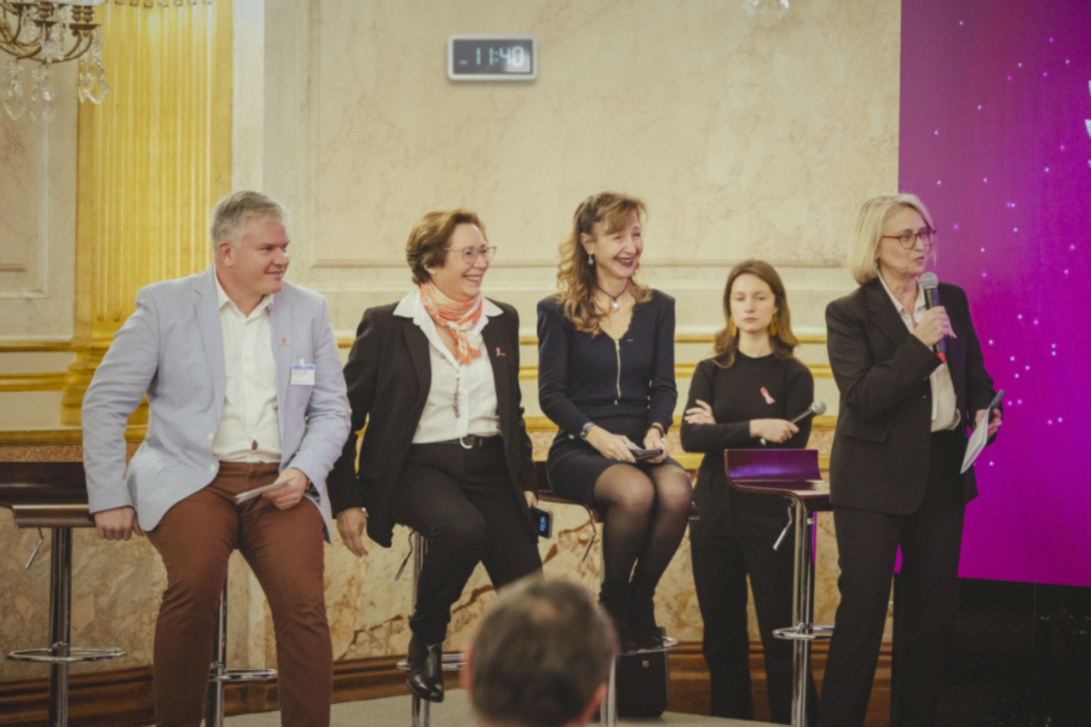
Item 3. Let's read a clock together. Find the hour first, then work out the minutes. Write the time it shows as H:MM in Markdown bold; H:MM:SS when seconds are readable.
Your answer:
**11:40**
